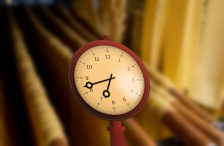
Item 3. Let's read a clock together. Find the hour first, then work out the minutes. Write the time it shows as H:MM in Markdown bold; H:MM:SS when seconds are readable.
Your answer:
**6:42**
